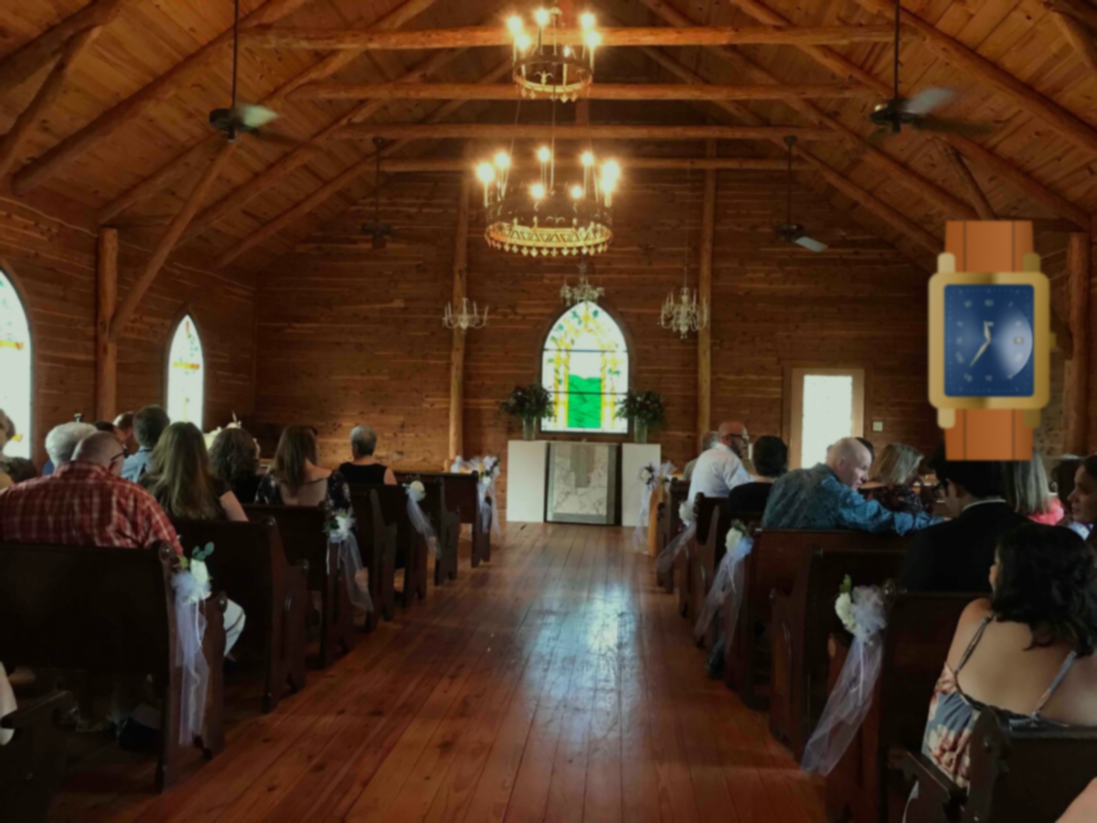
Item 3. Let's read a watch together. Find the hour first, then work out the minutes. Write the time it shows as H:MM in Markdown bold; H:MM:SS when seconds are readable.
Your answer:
**11:36**
